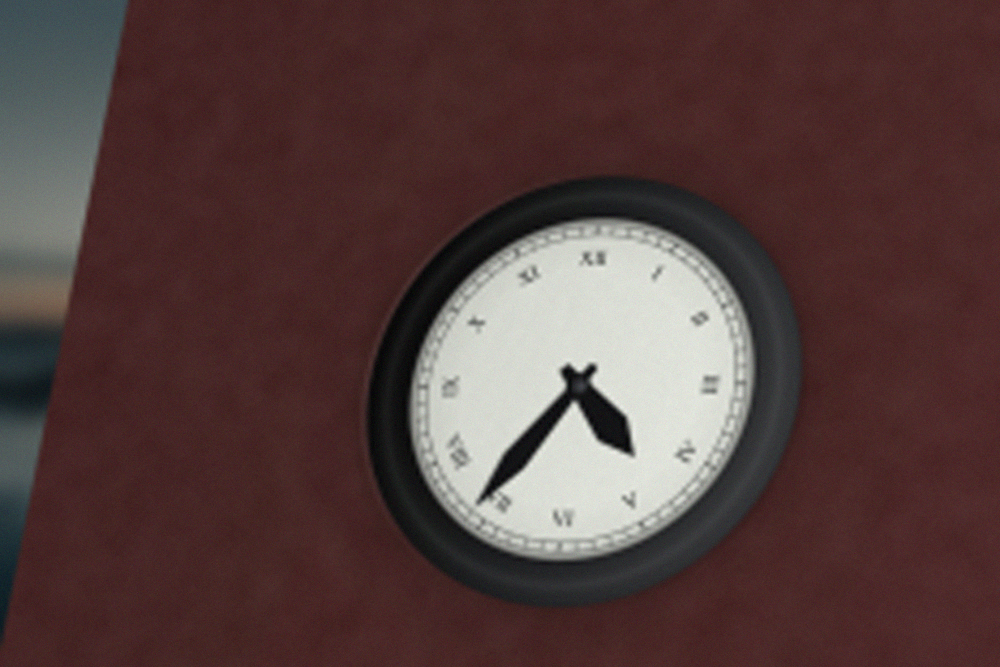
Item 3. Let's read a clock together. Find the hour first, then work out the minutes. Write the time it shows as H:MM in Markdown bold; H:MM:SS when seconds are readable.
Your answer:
**4:36**
